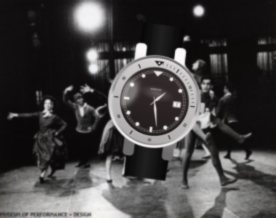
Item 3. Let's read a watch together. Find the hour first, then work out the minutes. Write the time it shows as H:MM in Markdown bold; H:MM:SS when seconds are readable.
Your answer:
**1:28**
